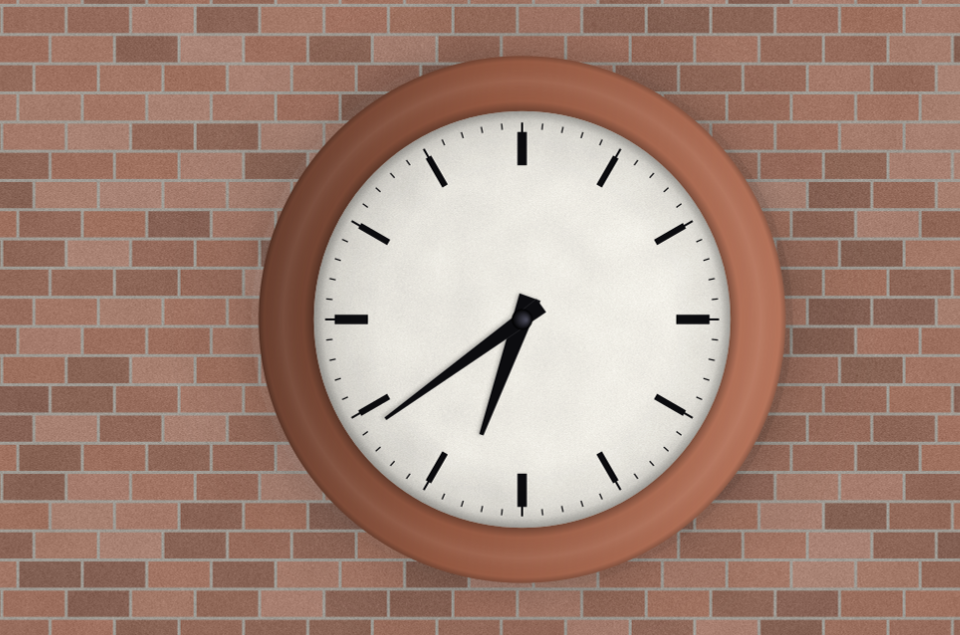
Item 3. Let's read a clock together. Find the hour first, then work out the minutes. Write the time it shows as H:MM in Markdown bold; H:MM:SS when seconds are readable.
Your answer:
**6:39**
